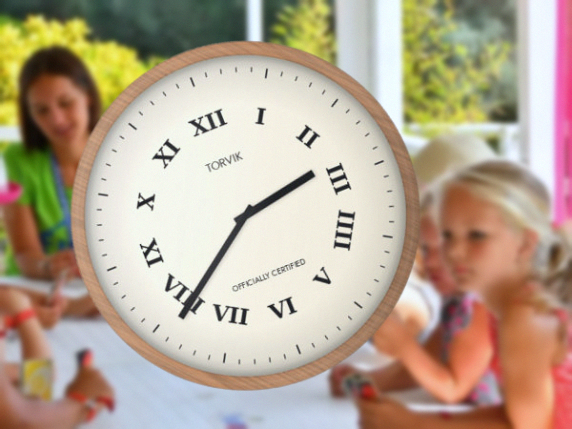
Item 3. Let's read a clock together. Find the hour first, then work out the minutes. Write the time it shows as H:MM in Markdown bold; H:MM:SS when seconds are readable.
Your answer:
**2:39**
